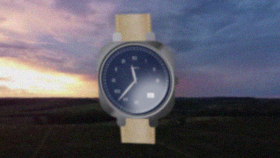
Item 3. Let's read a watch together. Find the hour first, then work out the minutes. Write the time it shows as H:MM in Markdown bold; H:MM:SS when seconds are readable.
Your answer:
**11:37**
